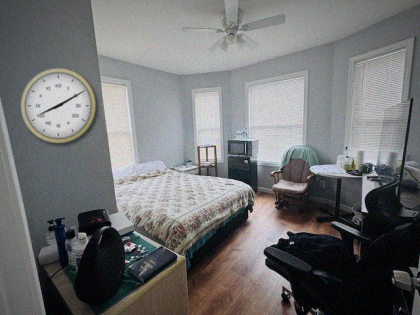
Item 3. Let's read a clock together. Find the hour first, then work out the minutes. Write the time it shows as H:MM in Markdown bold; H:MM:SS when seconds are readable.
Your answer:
**8:10**
